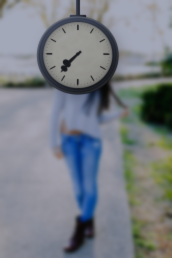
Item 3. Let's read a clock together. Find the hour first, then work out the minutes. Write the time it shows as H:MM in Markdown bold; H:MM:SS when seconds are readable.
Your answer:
**7:37**
